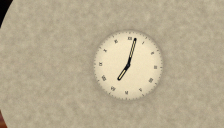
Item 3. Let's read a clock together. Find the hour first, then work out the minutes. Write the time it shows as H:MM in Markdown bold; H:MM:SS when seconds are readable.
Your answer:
**7:02**
